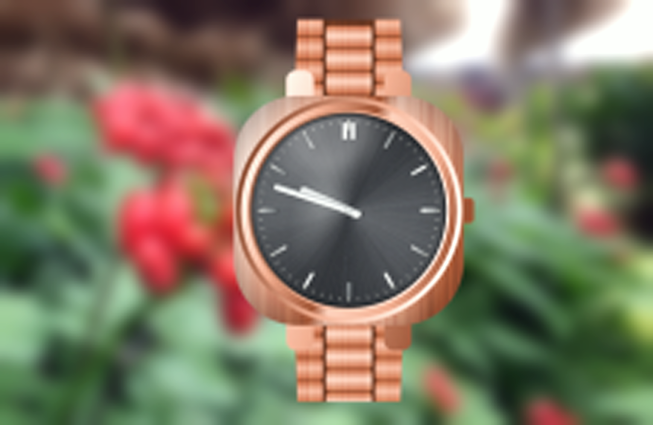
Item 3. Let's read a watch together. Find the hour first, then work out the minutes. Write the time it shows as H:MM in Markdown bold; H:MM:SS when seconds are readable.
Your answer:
**9:48**
